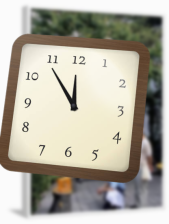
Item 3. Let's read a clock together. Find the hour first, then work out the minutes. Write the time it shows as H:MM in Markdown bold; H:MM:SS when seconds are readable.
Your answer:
**11:54**
